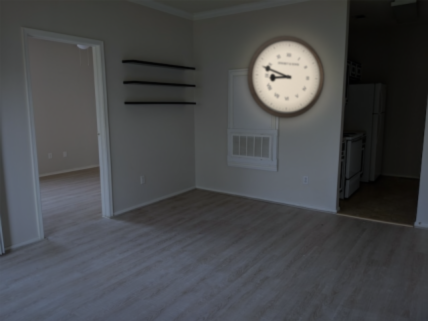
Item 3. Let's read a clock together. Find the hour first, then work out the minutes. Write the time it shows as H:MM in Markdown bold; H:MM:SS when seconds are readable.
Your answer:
**8:48**
